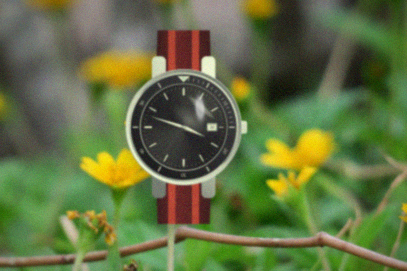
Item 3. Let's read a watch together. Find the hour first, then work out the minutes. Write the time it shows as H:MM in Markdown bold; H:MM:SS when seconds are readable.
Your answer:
**3:48**
